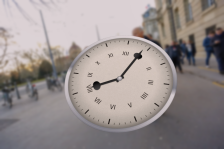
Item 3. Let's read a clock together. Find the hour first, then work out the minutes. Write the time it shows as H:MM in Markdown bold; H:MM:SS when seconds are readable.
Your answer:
**8:04**
